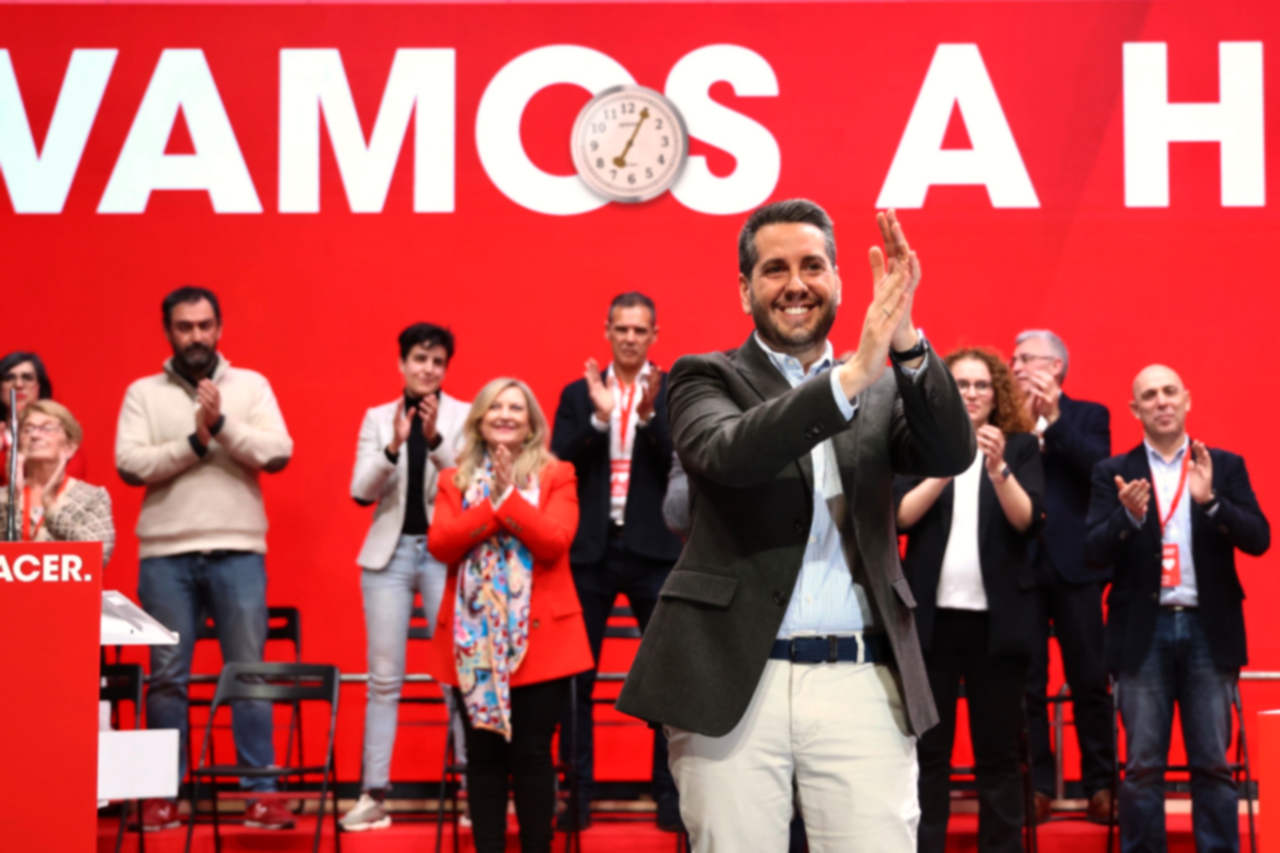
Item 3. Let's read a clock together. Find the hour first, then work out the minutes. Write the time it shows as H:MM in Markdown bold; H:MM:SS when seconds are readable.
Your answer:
**7:05**
